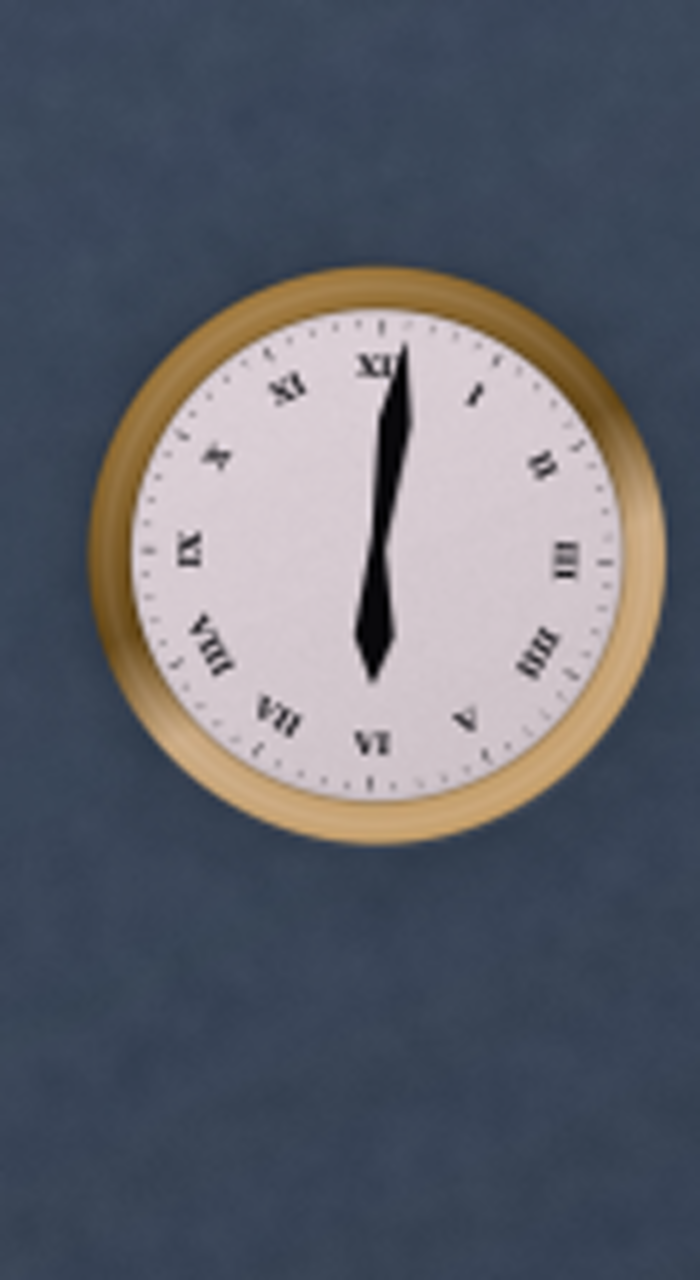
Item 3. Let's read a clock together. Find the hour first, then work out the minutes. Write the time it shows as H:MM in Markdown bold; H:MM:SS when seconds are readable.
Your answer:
**6:01**
